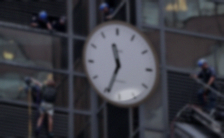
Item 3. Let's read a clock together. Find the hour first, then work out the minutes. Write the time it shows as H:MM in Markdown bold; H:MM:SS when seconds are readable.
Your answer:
**11:34**
